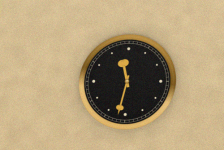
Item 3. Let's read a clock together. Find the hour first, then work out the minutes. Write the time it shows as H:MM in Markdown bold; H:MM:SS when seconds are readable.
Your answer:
**11:32**
